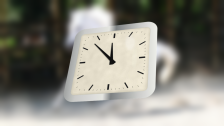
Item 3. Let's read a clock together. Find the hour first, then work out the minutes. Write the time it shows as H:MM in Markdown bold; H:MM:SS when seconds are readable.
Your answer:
**11:53**
